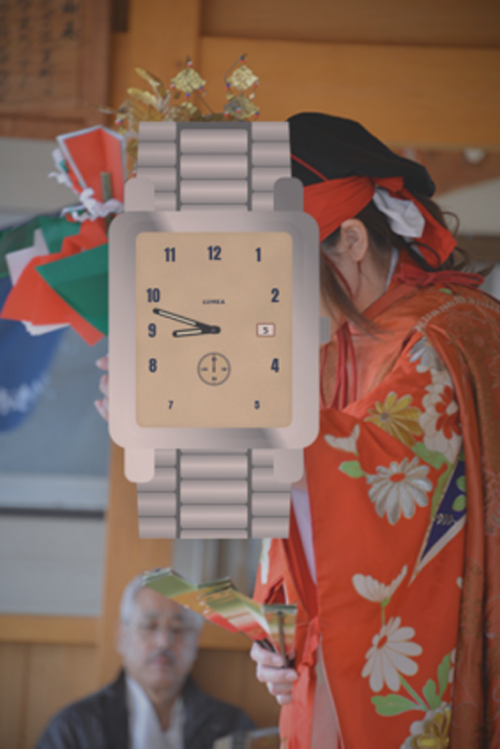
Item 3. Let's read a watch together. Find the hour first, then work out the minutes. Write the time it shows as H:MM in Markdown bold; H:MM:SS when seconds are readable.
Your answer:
**8:48**
